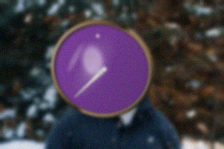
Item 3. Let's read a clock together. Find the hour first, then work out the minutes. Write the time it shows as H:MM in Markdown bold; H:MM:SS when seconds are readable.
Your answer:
**7:38**
